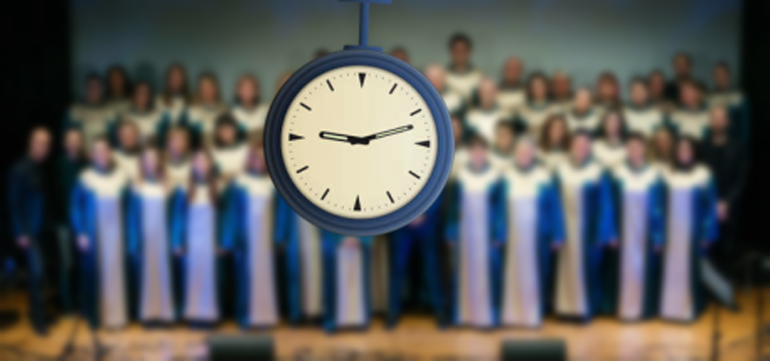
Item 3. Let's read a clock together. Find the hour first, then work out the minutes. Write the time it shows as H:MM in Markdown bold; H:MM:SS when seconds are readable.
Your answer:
**9:12**
